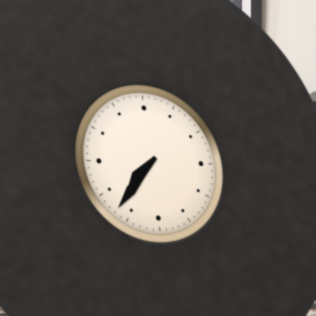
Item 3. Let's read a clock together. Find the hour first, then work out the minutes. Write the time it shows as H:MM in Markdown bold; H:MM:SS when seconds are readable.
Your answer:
**7:37**
